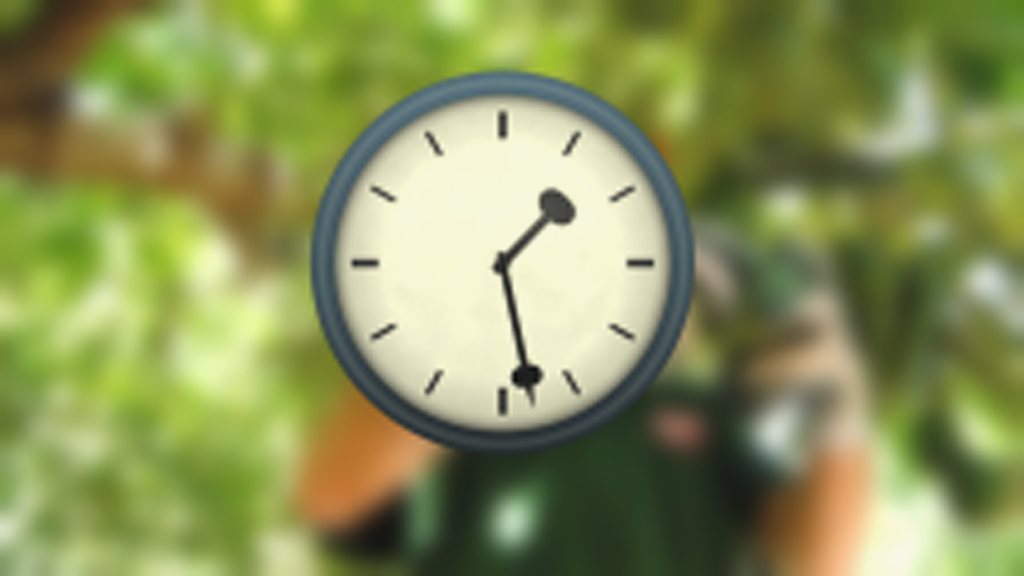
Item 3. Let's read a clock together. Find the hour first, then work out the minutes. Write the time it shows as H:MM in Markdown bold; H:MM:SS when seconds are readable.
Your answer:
**1:28**
